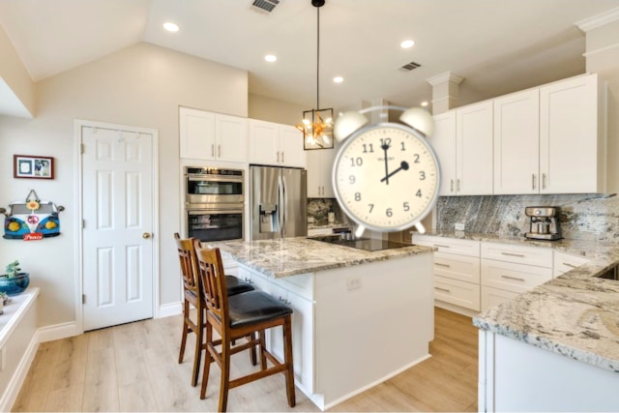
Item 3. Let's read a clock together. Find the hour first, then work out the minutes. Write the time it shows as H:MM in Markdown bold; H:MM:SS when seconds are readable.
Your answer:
**2:00**
